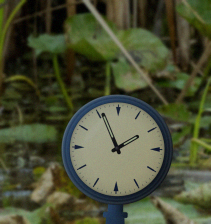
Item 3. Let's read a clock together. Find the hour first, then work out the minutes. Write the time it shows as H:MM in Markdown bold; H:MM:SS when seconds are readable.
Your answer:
**1:56**
